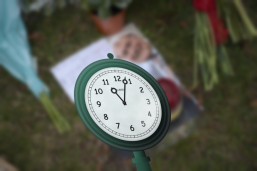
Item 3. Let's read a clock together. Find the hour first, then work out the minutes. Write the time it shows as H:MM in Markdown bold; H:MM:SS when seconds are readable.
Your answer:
**11:03**
